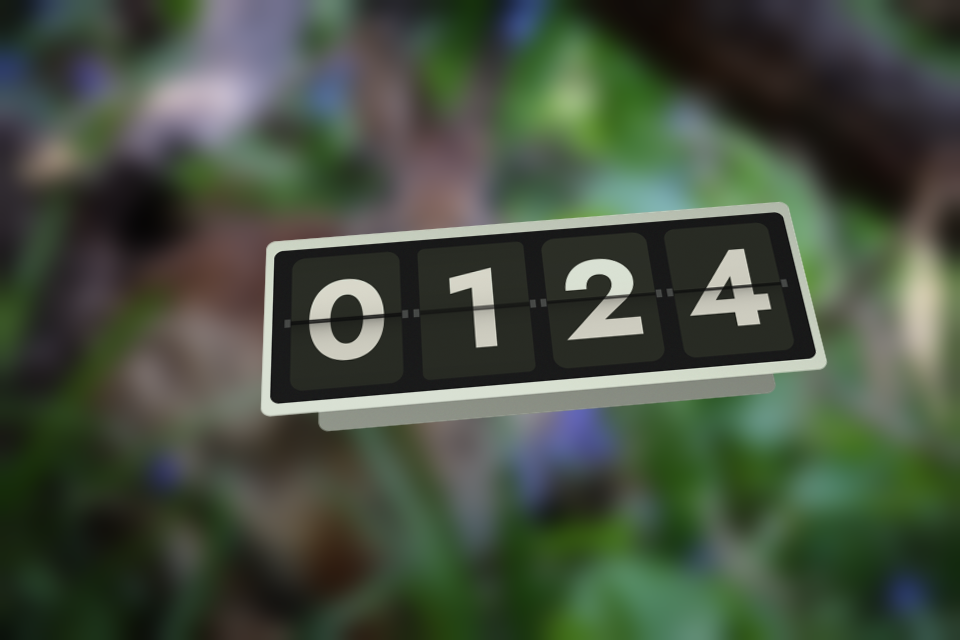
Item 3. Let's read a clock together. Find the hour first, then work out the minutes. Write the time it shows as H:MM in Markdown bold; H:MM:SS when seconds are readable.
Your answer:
**1:24**
